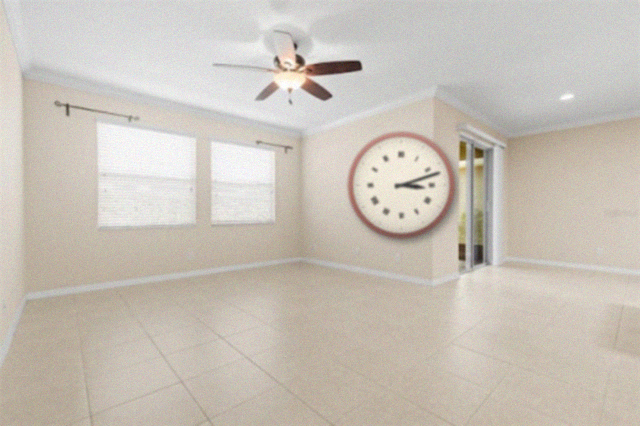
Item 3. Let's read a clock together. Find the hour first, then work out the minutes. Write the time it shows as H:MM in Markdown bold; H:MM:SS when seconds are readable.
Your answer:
**3:12**
